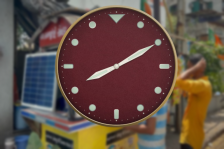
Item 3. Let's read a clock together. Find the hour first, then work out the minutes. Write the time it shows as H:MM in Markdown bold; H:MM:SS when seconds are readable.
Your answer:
**8:10**
